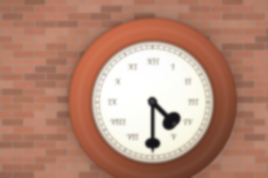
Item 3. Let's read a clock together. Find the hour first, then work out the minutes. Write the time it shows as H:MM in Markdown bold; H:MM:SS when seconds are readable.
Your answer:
**4:30**
